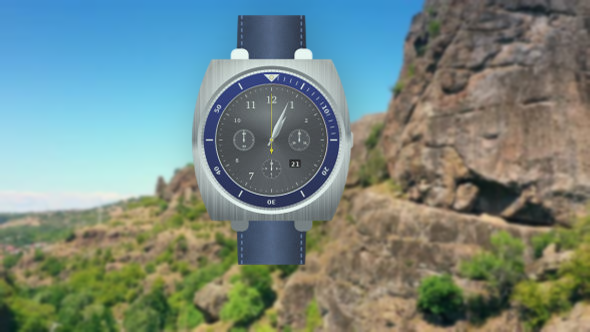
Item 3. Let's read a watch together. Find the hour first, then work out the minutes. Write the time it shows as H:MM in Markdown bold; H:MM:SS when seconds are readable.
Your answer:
**1:04**
